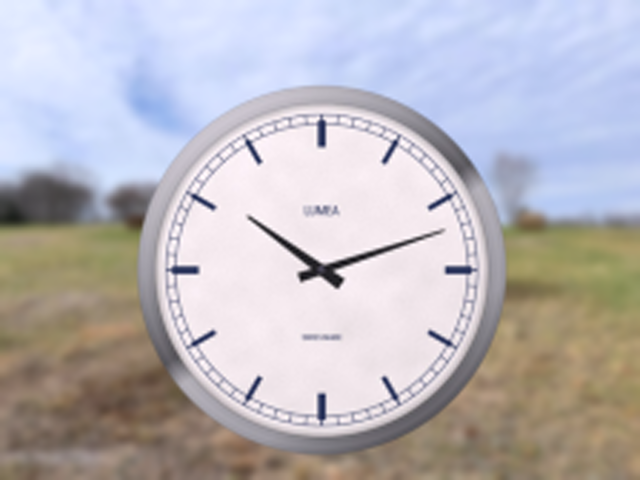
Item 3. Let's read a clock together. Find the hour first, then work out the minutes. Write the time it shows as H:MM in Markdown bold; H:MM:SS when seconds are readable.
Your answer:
**10:12**
